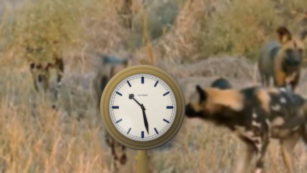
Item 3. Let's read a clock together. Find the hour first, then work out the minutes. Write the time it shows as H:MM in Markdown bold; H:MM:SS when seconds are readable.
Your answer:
**10:28**
